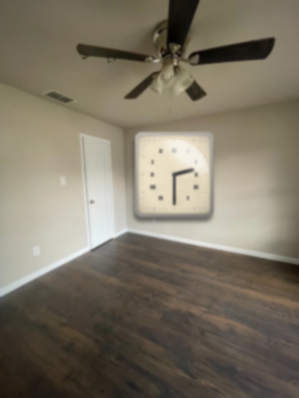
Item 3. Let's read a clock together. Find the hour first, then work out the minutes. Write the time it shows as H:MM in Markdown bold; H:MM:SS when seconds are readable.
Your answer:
**2:30**
